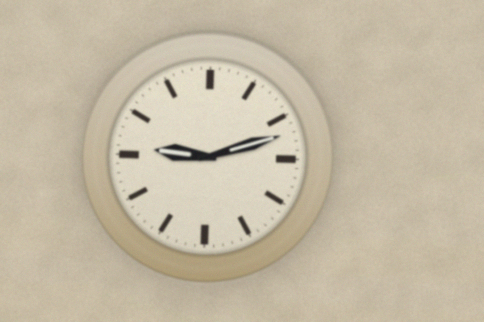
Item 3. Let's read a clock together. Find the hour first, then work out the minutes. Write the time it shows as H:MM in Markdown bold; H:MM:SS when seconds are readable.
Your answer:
**9:12**
